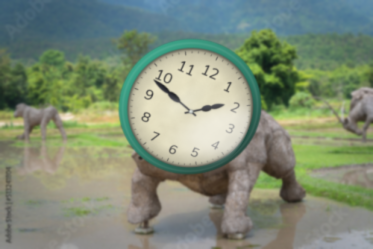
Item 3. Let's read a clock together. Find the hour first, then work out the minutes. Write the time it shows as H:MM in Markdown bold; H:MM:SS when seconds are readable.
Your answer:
**1:48**
